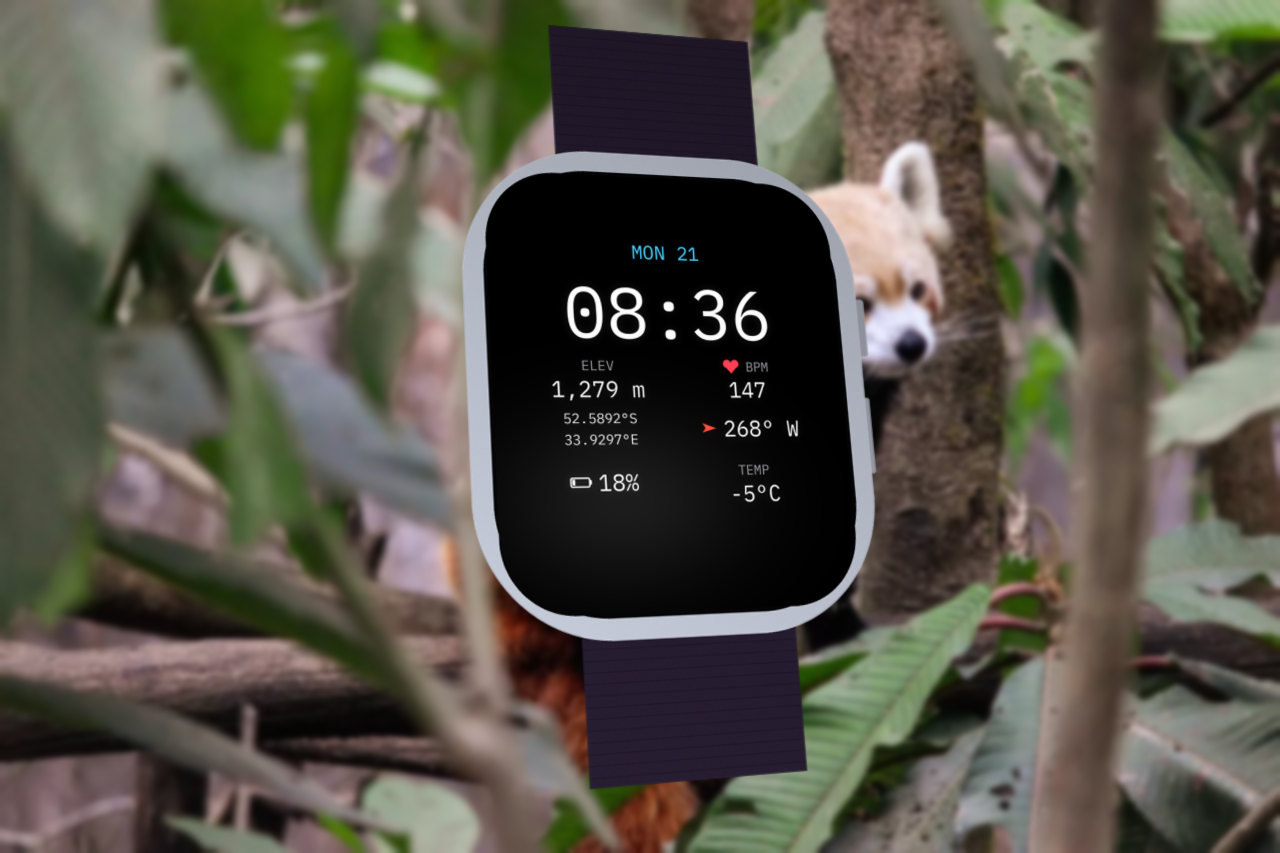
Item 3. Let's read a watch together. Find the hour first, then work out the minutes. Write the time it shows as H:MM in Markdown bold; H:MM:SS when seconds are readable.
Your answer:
**8:36**
